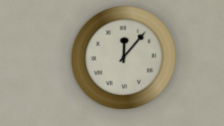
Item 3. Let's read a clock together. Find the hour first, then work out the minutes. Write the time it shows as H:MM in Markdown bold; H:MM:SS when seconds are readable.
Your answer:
**12:07**
